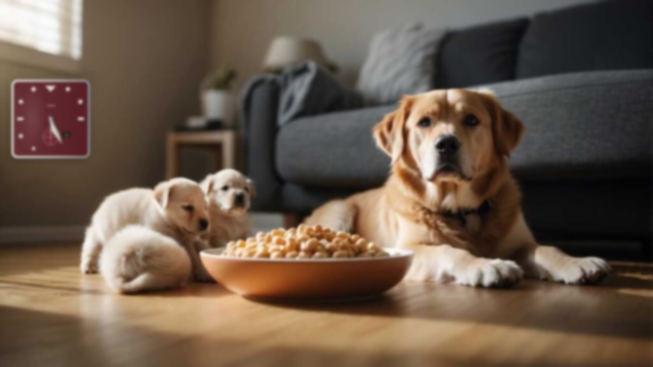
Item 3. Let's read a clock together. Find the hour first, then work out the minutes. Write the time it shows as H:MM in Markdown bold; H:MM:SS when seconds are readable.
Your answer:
**5:26**
